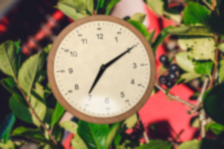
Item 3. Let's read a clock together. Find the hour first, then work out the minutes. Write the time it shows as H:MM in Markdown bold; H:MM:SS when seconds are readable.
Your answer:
**7:10**
